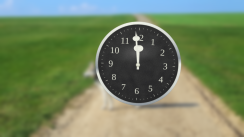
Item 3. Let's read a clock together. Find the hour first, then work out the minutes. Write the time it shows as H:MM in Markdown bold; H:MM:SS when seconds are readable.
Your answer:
**11:59**
